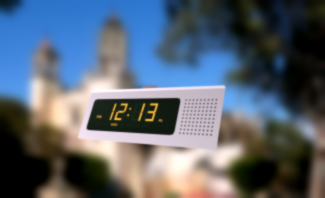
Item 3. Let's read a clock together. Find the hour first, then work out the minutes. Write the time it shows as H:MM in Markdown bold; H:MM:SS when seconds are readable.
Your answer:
**12:13**
